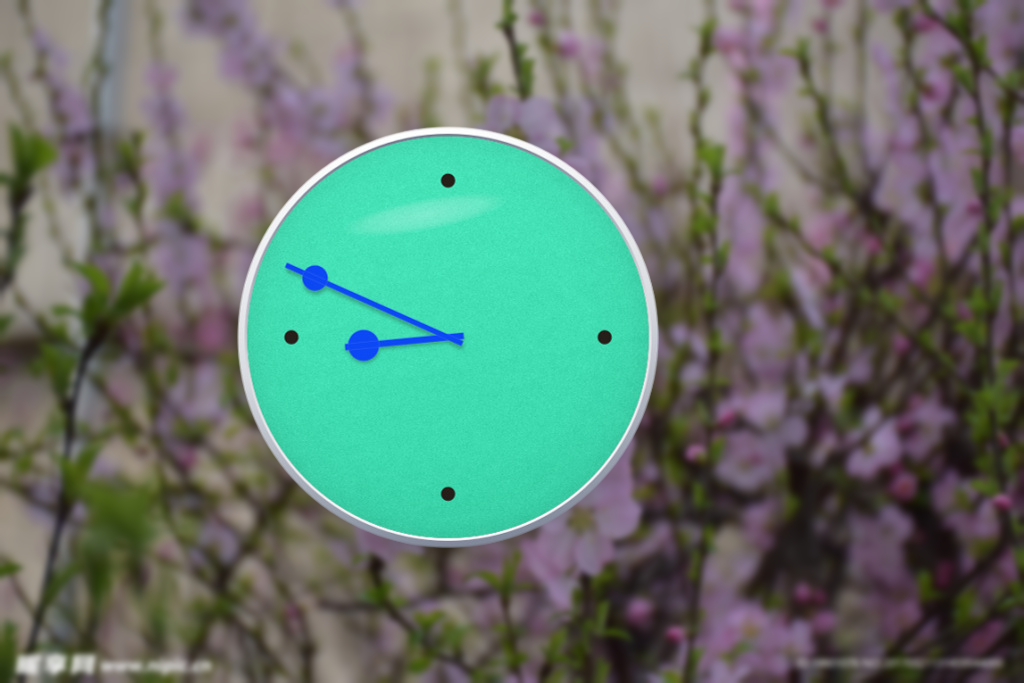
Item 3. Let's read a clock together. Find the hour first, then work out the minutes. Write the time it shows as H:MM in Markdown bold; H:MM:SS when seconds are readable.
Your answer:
**8:49**
